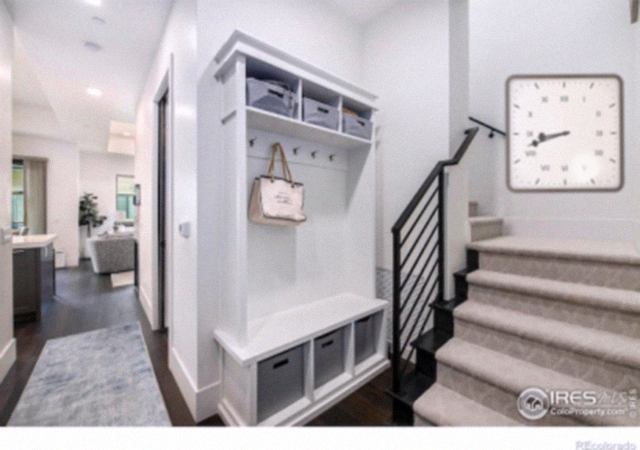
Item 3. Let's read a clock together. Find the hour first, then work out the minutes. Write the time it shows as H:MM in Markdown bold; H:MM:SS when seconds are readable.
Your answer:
**8:42**
